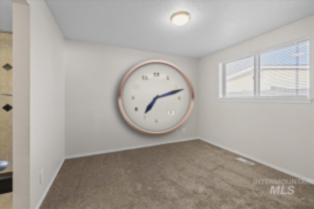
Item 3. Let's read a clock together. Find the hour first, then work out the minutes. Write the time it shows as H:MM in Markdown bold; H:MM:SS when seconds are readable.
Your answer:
**7:12**
